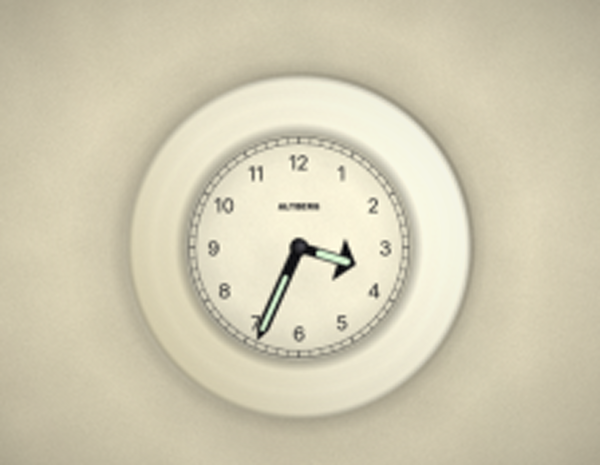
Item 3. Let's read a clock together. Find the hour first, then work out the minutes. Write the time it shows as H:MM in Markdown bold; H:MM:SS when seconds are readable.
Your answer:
**3:34**
